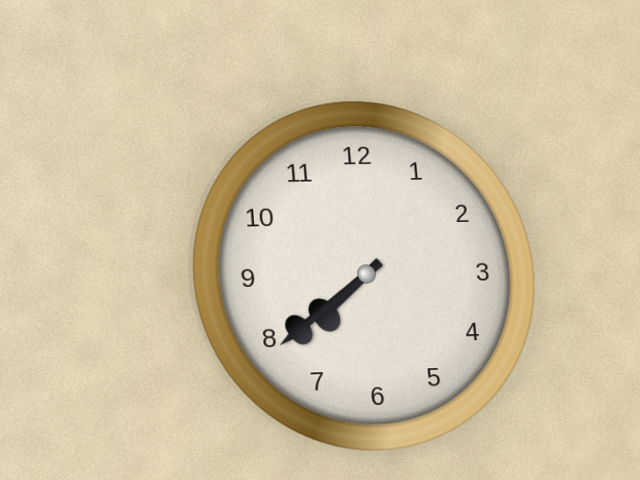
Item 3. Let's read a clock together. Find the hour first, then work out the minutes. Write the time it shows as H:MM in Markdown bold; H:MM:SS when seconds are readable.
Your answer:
**7:39**
